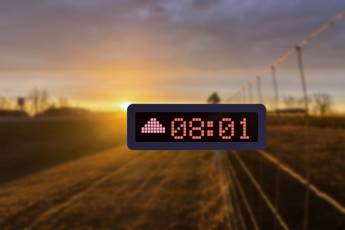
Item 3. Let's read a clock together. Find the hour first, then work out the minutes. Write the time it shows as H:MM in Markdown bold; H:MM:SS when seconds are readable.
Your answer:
**8:01**
